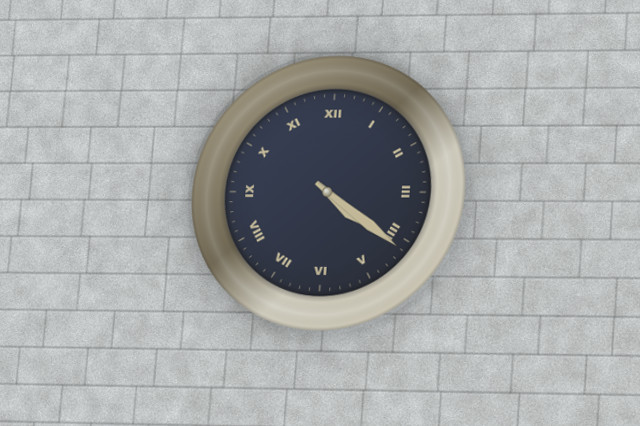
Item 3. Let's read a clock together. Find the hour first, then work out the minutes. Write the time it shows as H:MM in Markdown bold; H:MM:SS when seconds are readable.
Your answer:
**4:21**
